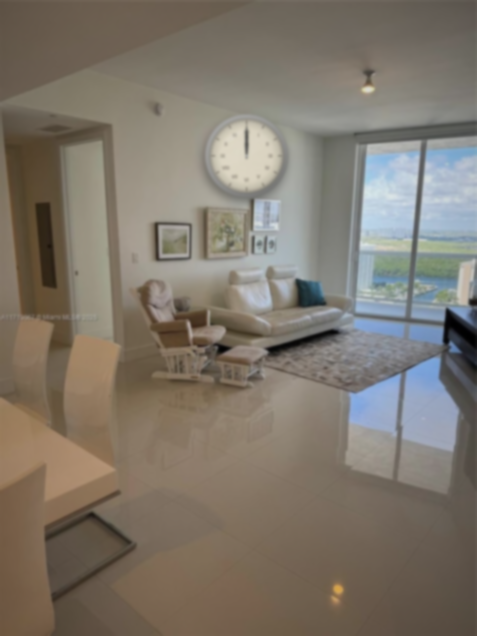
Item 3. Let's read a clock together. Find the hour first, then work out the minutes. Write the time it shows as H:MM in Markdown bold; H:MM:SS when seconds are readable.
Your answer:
**12:00**
